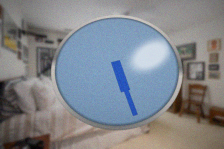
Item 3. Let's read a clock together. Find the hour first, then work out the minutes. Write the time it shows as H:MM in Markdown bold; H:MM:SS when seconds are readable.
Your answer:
**5:27**
